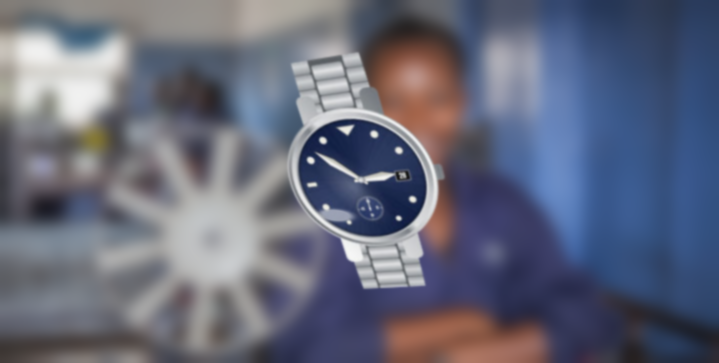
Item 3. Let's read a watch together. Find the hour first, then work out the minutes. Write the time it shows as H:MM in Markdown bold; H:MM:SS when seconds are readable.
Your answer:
**2:52**
